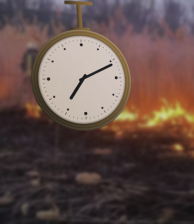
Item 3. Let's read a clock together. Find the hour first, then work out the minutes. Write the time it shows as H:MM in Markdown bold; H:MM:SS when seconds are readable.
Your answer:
**7:11**
